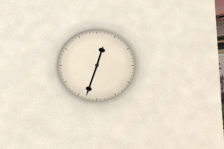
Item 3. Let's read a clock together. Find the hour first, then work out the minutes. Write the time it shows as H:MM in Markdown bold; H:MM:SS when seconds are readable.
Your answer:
**12:33**
